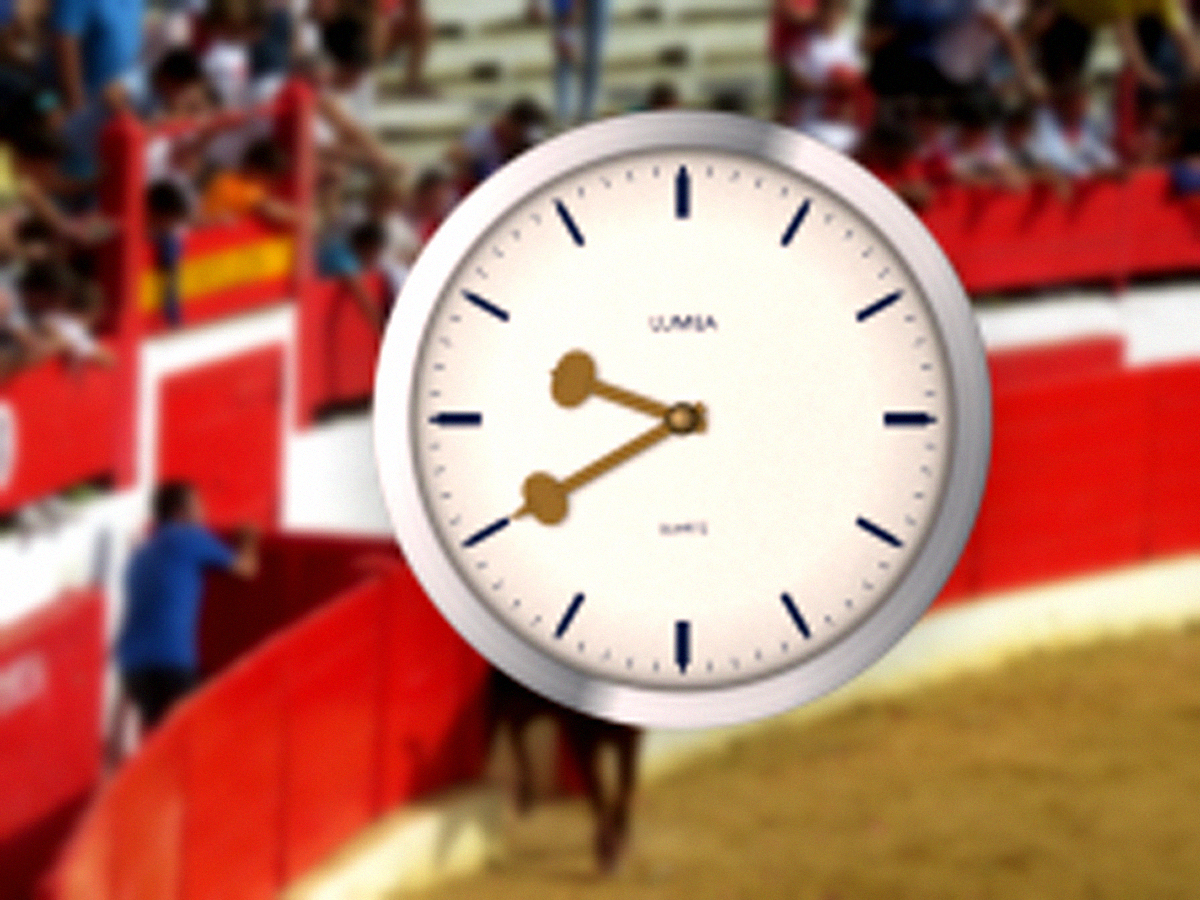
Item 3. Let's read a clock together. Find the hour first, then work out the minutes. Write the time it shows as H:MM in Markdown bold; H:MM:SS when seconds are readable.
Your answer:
**9:40**
